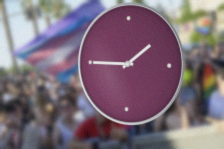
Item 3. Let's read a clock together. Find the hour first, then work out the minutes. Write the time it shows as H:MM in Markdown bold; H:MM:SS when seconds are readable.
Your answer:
**1:45**
